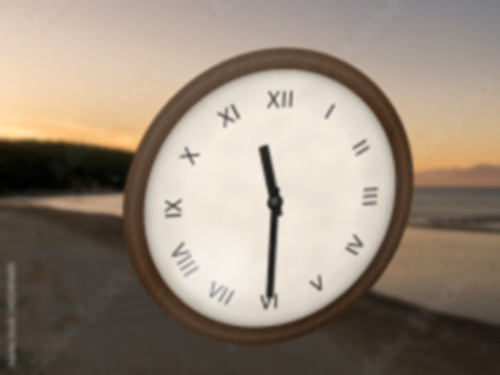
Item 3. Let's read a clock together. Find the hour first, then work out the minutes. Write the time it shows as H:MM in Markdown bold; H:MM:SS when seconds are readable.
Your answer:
**11:30**
